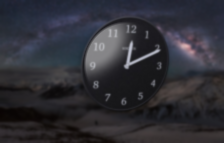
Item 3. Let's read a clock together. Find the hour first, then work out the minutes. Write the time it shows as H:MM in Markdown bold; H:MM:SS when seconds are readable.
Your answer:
**12:11**
